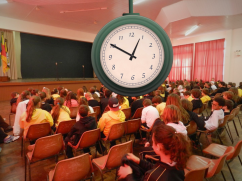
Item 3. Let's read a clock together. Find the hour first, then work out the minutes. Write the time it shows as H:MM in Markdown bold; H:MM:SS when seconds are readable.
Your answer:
**12:50**
